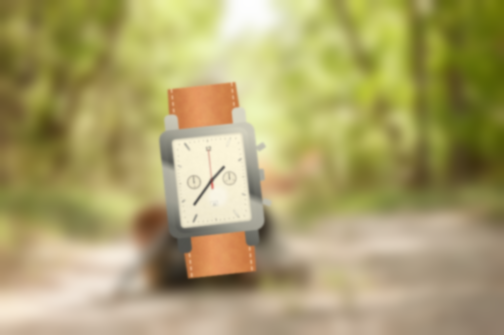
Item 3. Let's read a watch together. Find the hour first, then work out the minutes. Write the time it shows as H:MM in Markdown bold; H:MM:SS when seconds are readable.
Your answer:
**1:37**
